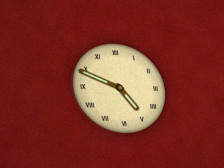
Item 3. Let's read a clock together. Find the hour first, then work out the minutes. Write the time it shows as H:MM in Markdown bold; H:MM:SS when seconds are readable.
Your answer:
**4:49**
